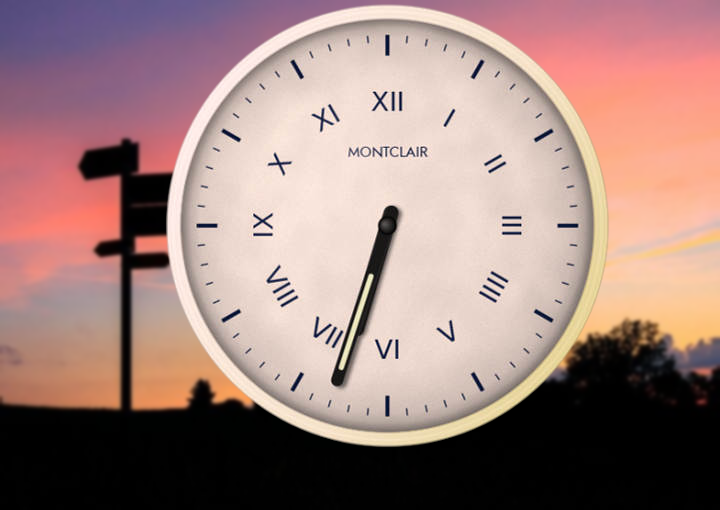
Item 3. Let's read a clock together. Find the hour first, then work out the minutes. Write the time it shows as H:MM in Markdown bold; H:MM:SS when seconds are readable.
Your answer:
**6:33**
